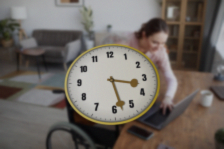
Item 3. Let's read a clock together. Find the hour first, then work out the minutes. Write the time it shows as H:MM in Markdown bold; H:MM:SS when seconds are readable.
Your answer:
**3:28**
